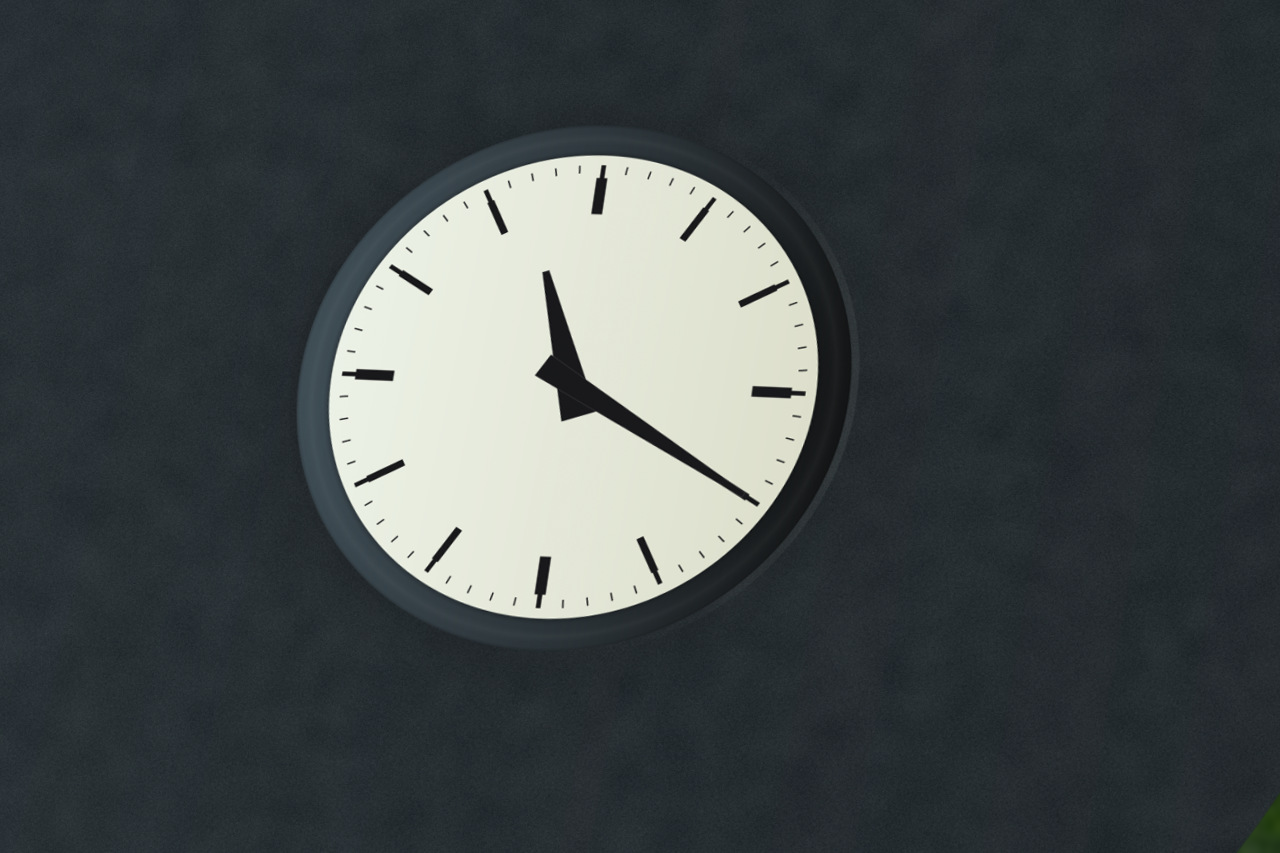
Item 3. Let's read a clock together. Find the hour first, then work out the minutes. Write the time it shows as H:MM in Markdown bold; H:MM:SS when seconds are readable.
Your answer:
**11:20**
